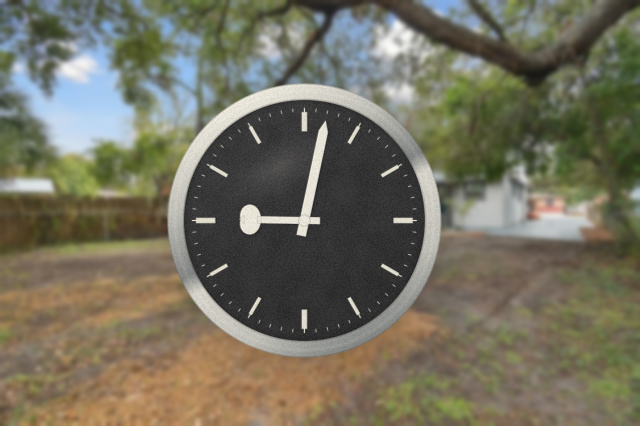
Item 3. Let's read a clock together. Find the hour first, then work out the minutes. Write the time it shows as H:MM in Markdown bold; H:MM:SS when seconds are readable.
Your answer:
**9:02**
